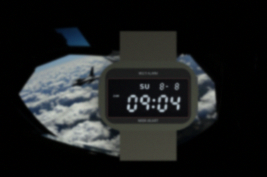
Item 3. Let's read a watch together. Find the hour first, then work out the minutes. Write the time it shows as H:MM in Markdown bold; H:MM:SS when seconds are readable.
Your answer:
**9:04**
